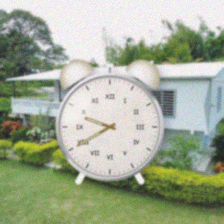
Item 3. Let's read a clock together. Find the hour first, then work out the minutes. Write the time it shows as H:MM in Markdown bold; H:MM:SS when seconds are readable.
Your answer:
**9:40**
